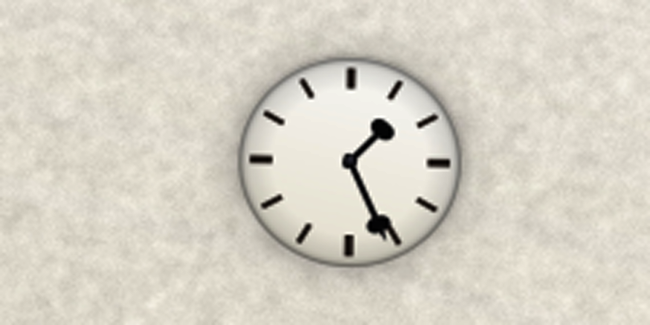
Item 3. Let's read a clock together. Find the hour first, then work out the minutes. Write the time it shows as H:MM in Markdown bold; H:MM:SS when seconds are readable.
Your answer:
**1:26**
